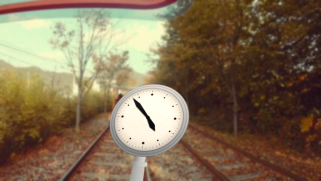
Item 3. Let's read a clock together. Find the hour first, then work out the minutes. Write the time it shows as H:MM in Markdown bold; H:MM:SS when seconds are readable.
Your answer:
**4:53**
